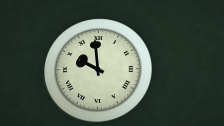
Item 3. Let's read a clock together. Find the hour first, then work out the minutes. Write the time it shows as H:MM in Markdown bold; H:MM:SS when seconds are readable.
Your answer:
**9:59**
